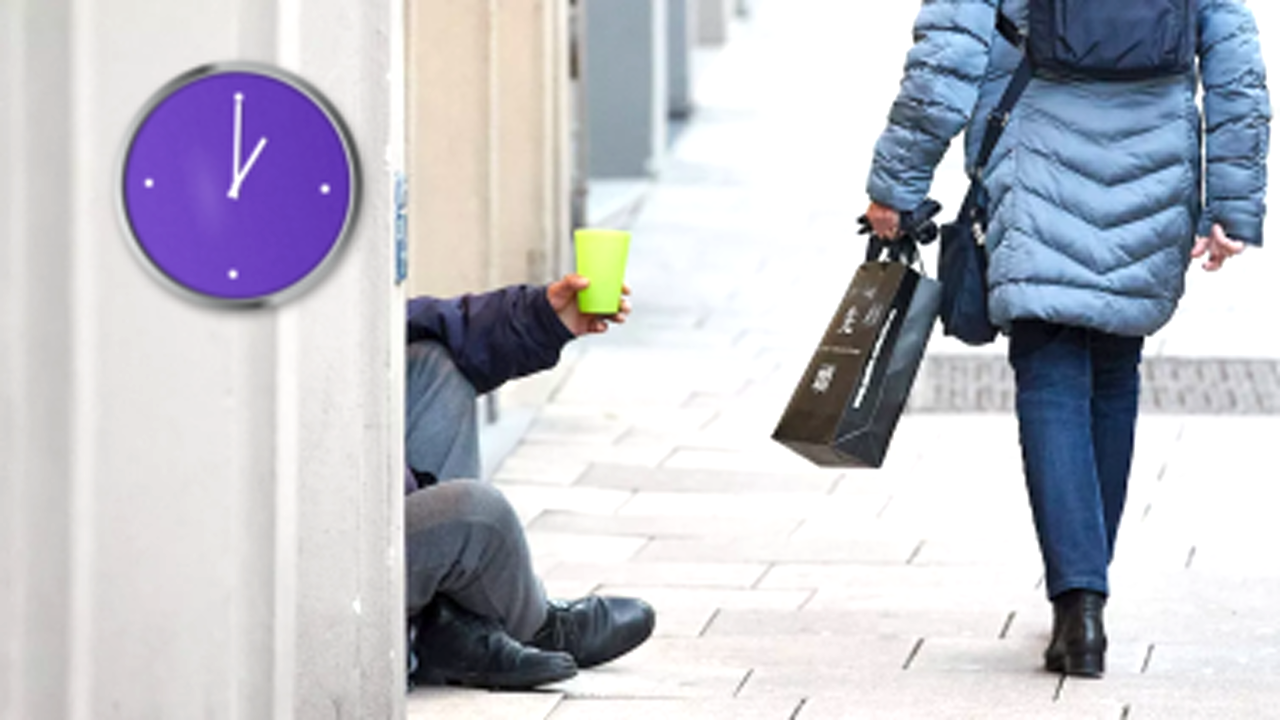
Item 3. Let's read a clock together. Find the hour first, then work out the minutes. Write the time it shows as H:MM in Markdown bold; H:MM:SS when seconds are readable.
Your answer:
**1:00**
